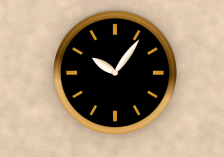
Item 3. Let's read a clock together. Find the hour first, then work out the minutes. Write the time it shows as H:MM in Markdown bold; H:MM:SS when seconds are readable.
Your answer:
**10:06**
